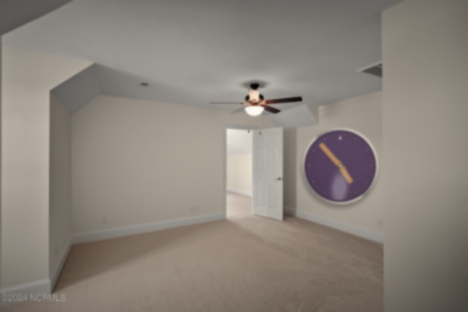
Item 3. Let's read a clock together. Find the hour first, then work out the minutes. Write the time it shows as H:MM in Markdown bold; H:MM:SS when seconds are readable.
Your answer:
**4:53**
